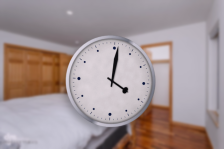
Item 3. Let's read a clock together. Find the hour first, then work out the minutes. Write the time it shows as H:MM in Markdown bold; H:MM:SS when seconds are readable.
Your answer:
**4:01**
